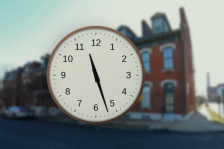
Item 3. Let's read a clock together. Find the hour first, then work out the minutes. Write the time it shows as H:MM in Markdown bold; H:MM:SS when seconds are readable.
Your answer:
**11:27**
